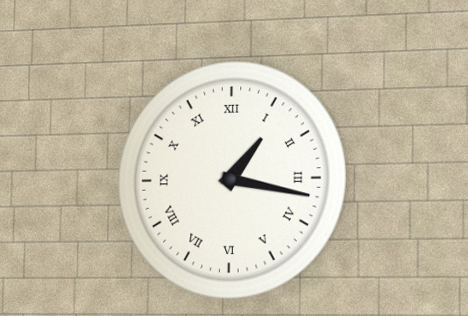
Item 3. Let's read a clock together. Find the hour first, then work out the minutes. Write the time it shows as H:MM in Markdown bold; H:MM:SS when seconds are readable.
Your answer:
**1:17**
